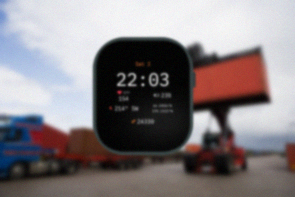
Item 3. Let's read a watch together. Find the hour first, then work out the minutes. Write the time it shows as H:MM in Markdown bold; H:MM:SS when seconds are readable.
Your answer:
**22:03**
